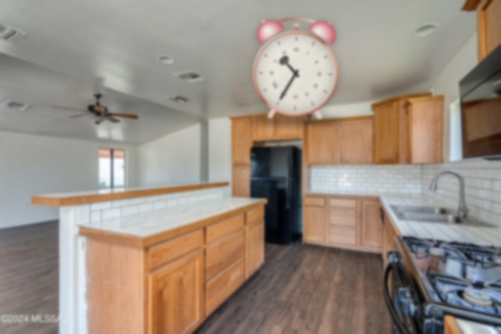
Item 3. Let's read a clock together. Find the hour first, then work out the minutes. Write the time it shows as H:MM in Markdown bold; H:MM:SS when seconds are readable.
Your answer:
**10:35**
